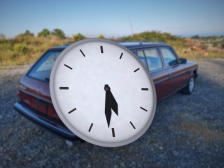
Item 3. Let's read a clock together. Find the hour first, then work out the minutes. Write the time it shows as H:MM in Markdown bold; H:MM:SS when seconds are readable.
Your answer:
**5:31**
